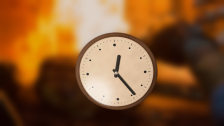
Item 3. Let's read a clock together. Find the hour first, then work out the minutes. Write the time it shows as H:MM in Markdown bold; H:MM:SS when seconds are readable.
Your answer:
**12:24**
